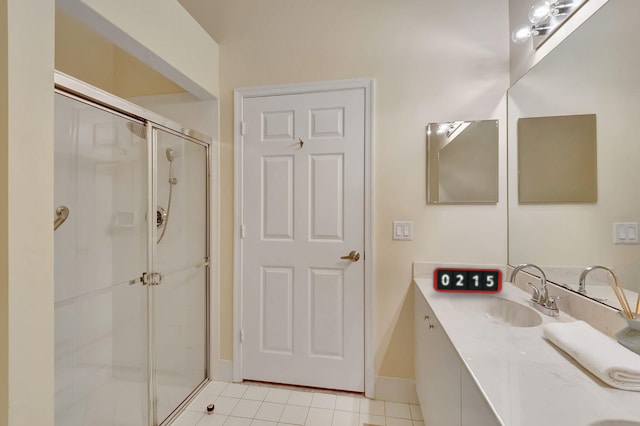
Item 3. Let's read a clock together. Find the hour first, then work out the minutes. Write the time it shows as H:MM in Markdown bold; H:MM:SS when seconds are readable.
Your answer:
**2:15**
